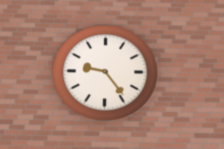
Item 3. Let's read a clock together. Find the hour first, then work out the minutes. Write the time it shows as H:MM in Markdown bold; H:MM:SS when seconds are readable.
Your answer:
**9:24**
